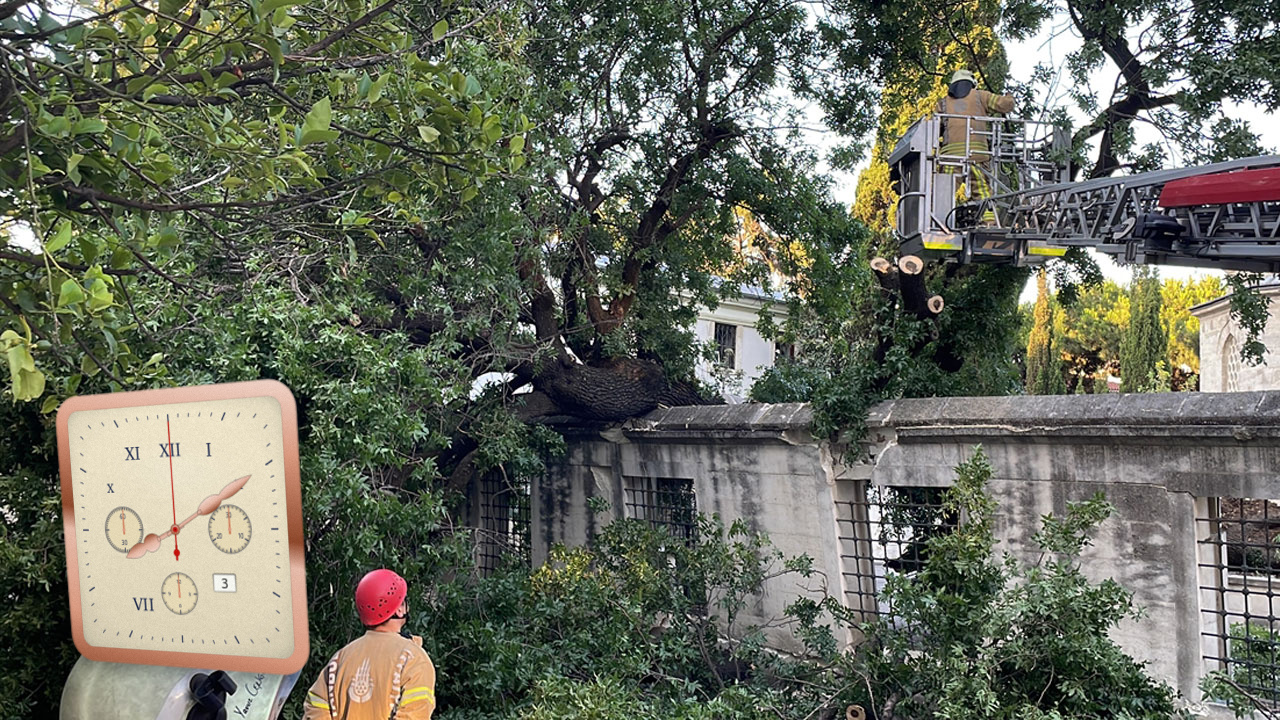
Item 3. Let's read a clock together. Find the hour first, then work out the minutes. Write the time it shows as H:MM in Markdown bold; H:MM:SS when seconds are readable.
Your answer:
**8:10**
